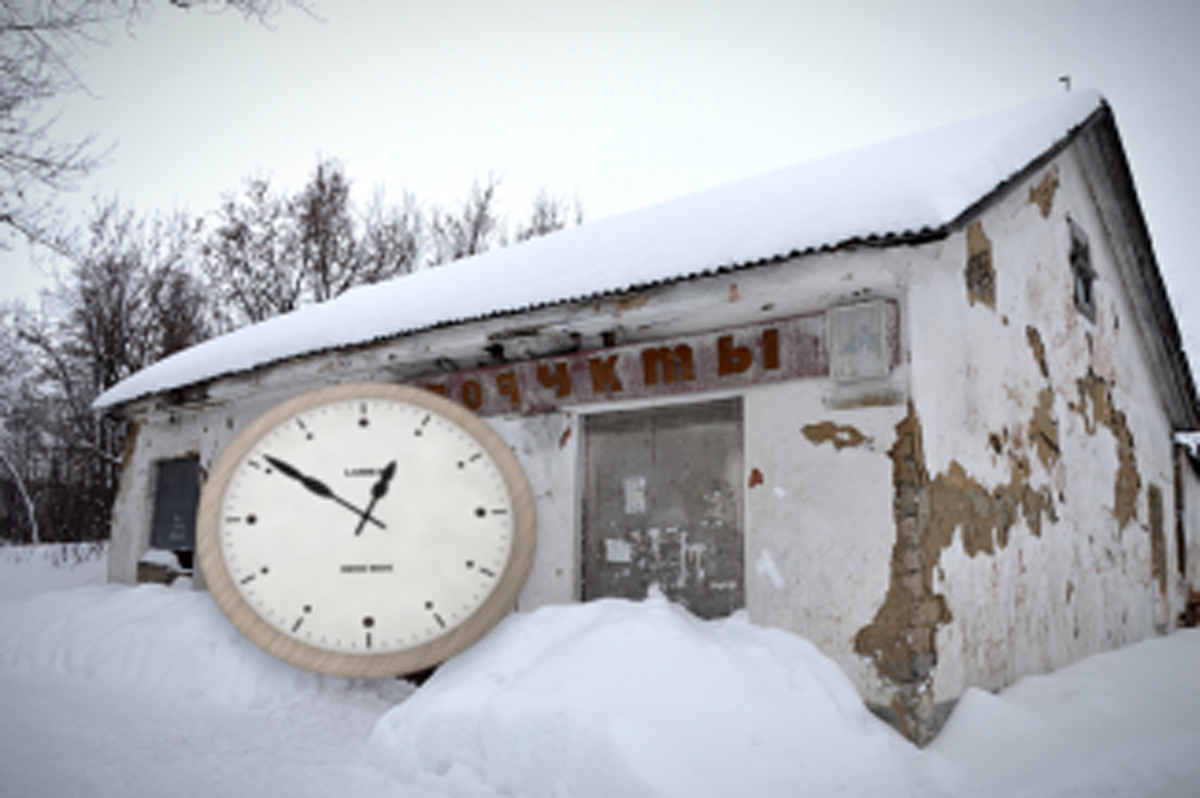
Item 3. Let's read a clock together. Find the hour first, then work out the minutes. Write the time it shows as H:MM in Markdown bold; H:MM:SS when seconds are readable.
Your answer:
**12:51**
